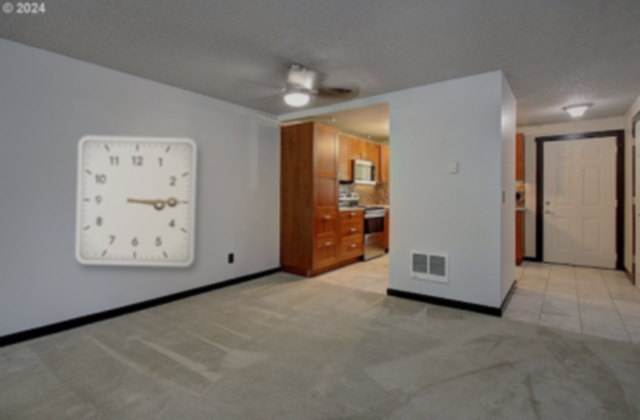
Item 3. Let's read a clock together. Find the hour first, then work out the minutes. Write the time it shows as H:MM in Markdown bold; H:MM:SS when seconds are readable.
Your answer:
**3:15**
